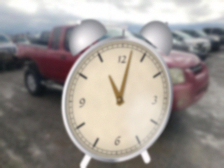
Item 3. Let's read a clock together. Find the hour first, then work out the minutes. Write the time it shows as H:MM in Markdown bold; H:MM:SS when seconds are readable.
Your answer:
**11:02**
